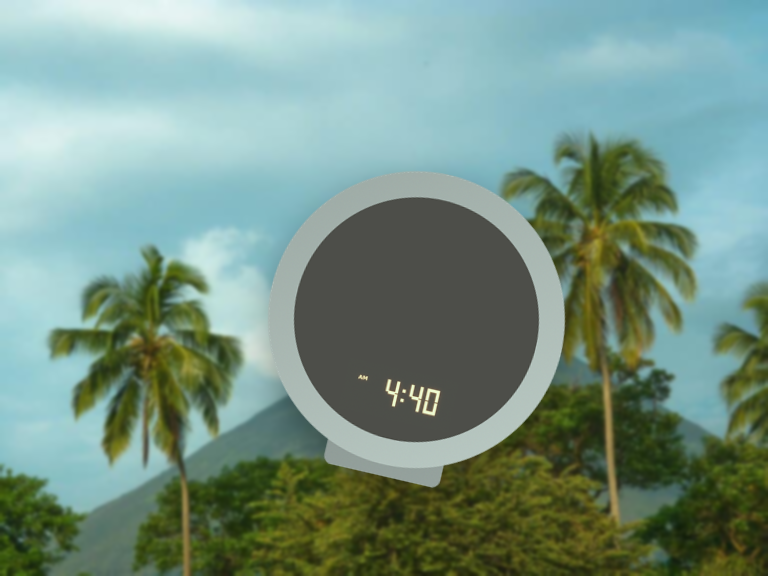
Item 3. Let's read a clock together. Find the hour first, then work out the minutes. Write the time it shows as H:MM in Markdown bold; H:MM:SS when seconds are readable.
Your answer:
**4:40**
